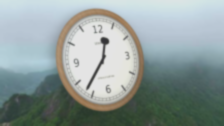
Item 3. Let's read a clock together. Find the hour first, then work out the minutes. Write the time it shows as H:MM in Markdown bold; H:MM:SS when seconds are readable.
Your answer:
**12:37**
